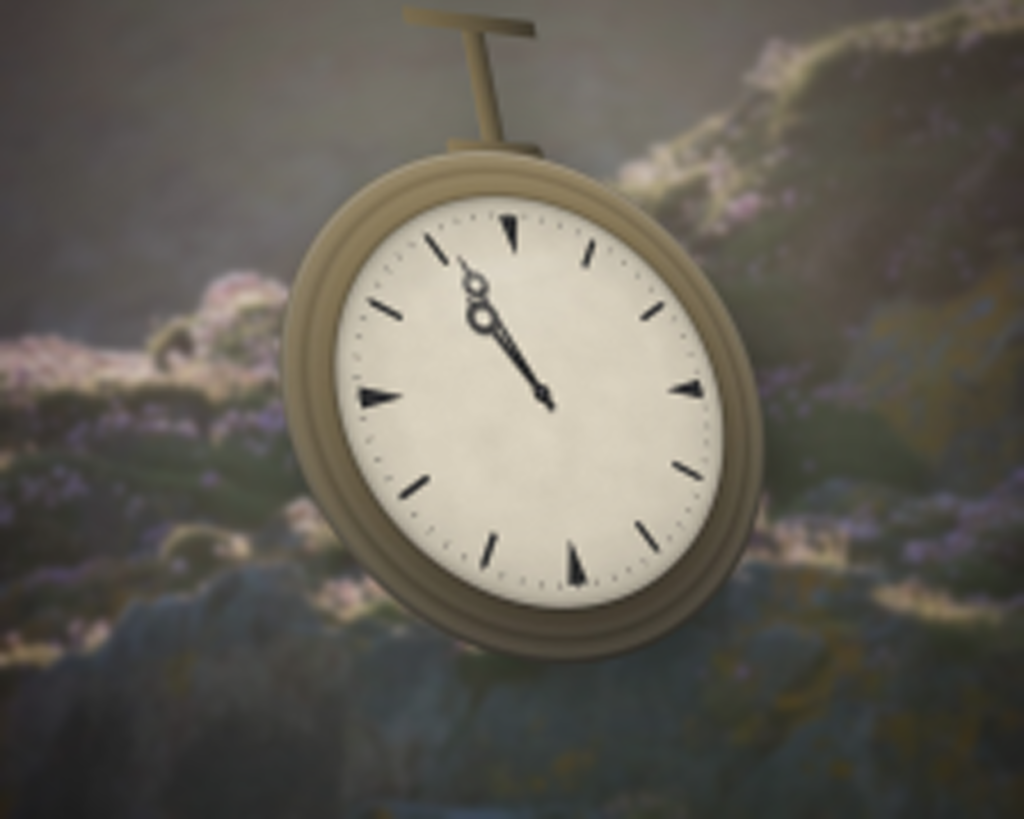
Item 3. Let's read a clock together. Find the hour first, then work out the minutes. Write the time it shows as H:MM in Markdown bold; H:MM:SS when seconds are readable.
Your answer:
**10:56**
